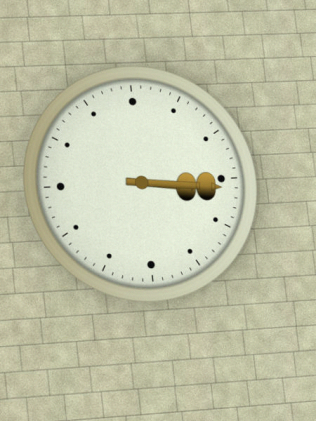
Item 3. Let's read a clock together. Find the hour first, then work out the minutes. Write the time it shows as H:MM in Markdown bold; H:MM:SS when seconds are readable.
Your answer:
**3:16**
